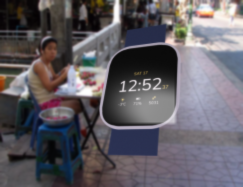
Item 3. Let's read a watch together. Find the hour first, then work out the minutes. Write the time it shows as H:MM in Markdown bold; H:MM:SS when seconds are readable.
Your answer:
**12:52**
